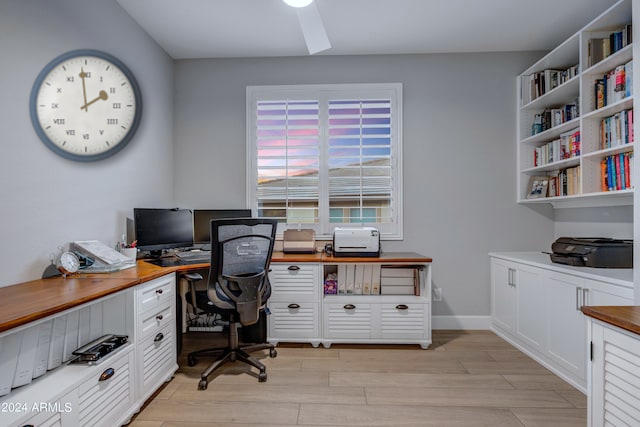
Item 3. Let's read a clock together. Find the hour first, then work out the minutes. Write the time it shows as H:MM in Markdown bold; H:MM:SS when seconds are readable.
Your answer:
**1:59**
